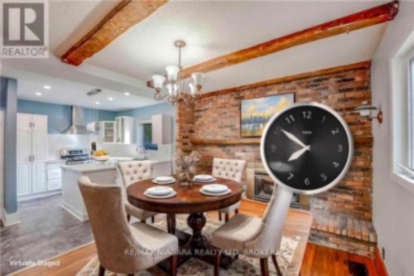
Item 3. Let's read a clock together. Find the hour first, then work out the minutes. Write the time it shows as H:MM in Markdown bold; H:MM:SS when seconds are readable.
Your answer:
**7:51**
